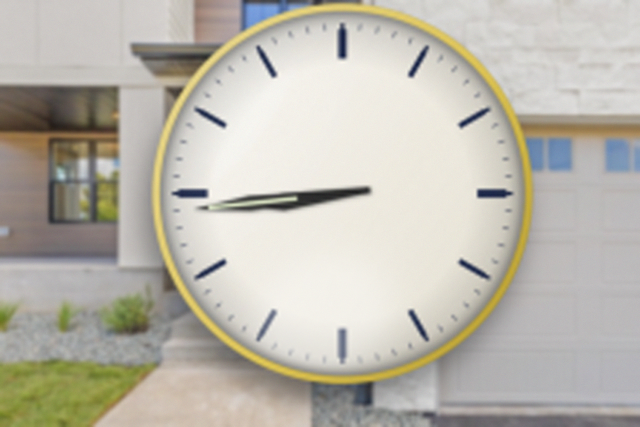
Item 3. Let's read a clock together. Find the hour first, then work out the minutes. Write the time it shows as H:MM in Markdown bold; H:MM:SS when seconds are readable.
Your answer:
**8:44**
